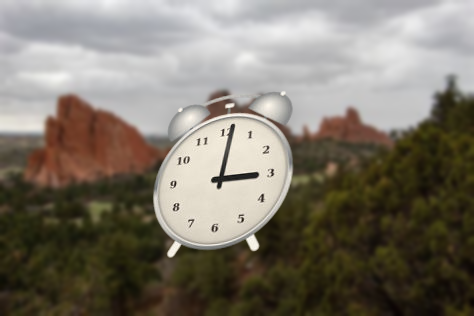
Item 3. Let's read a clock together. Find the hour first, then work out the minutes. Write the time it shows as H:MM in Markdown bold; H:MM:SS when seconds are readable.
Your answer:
**3:01**
